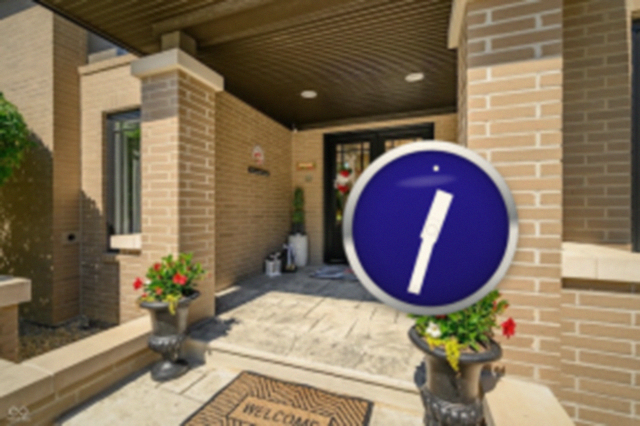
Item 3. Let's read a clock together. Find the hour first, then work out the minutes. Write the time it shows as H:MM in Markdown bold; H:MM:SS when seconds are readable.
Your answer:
**12:32**
